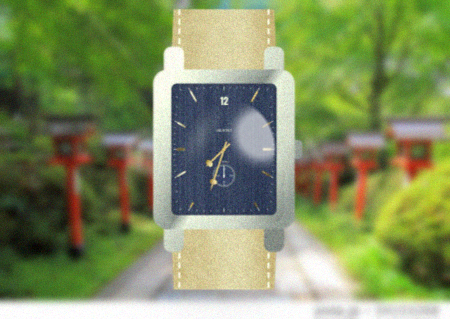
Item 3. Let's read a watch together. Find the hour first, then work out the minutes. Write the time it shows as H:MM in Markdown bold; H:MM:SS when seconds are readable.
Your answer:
**7:33**
